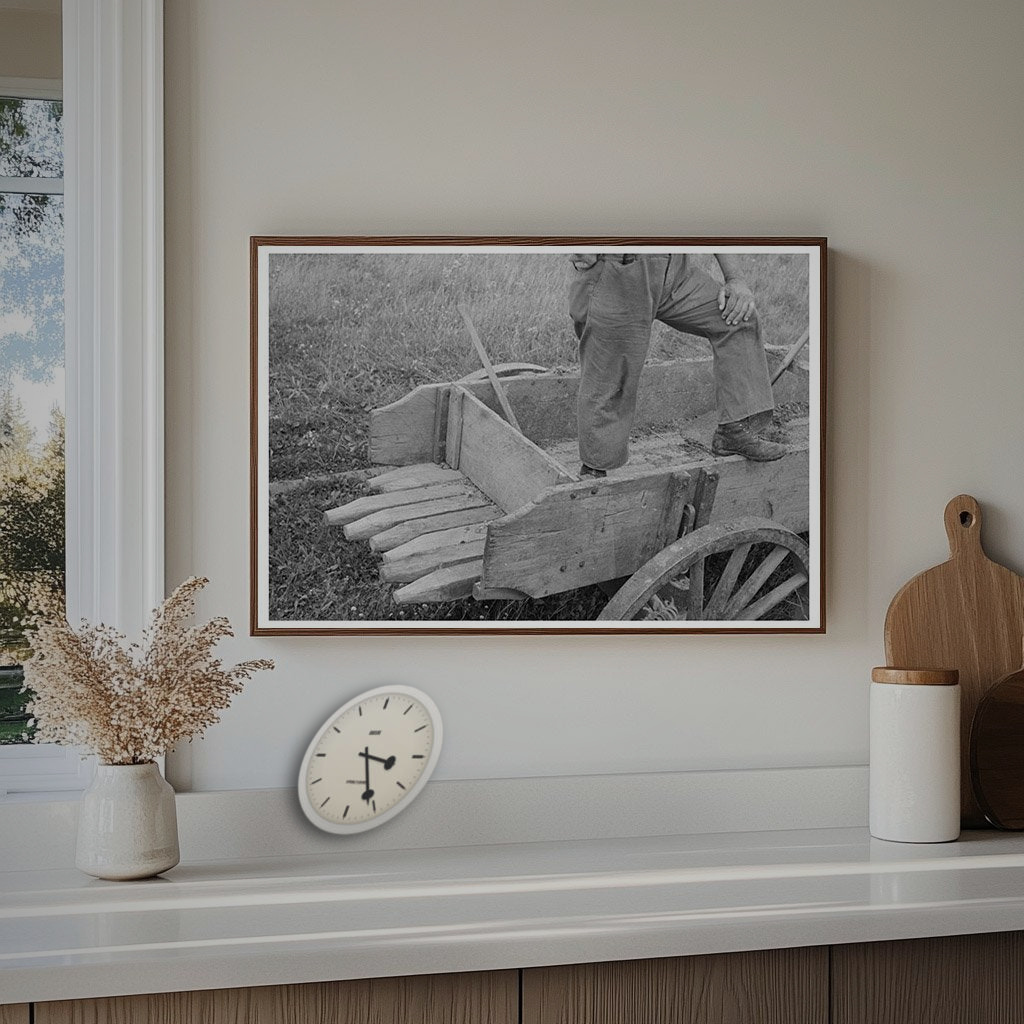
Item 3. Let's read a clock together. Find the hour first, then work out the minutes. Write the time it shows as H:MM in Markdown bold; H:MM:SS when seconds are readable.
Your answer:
**3:26**
